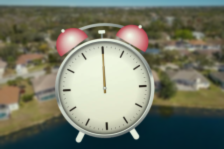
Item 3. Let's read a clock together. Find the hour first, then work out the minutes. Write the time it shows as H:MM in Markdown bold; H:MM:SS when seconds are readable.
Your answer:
**12:00**
